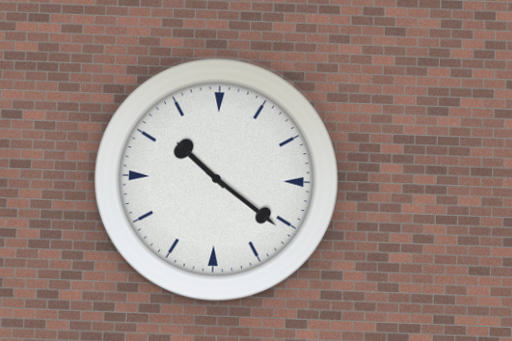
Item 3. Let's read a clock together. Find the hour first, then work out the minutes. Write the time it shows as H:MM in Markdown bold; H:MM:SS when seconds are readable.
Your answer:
**10:21**
